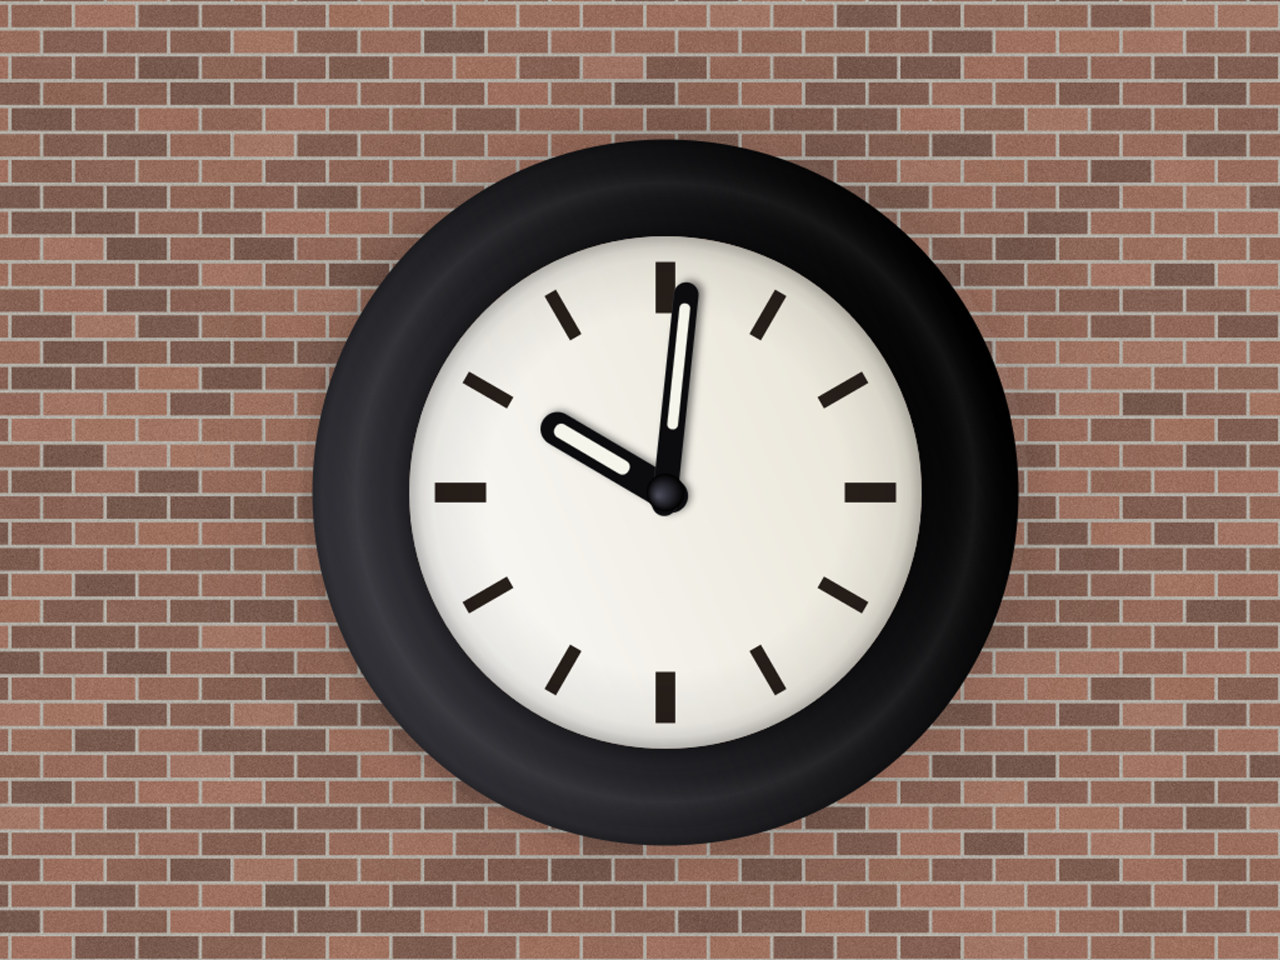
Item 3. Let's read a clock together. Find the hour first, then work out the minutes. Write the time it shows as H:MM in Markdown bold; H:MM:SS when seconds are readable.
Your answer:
**10:01**
